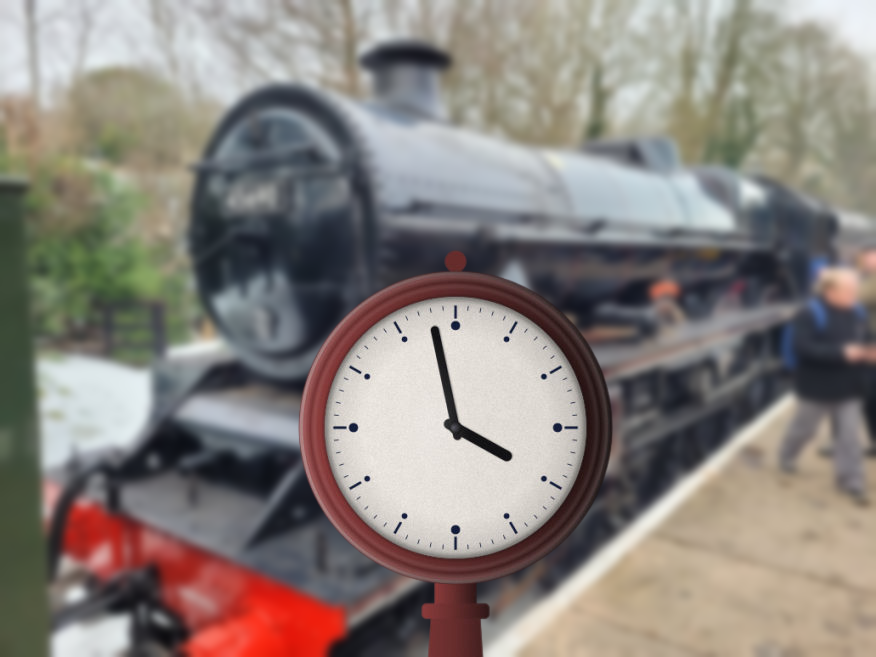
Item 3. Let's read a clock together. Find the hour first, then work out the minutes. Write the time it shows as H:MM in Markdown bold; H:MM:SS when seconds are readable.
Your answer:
**3:58**
